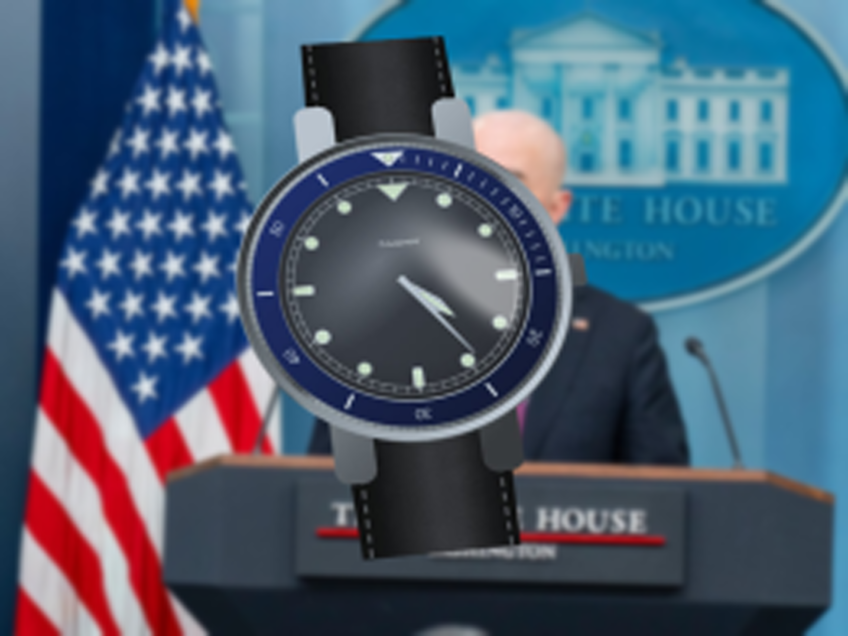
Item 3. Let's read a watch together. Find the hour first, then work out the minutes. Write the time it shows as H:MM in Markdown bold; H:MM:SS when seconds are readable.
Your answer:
**4:24**
